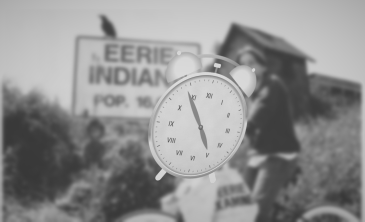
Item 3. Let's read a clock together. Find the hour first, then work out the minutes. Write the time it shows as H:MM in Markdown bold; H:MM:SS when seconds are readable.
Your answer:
**4:54**
